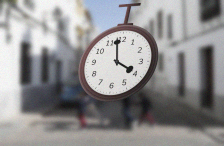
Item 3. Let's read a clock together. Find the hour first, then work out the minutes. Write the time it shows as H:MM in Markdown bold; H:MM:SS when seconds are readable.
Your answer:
**3:58**
